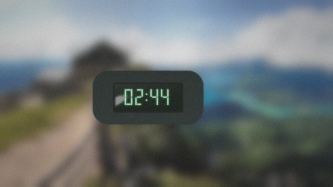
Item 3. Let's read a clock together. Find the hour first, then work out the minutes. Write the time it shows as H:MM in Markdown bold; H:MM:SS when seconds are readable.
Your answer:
**2:44**
